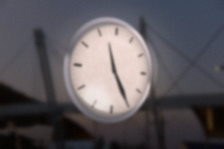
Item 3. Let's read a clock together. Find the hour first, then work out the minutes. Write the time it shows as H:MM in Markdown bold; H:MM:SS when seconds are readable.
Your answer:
**11:25**
